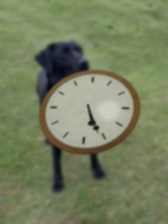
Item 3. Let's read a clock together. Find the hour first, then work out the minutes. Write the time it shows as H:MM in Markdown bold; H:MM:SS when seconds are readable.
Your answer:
**5:26**
